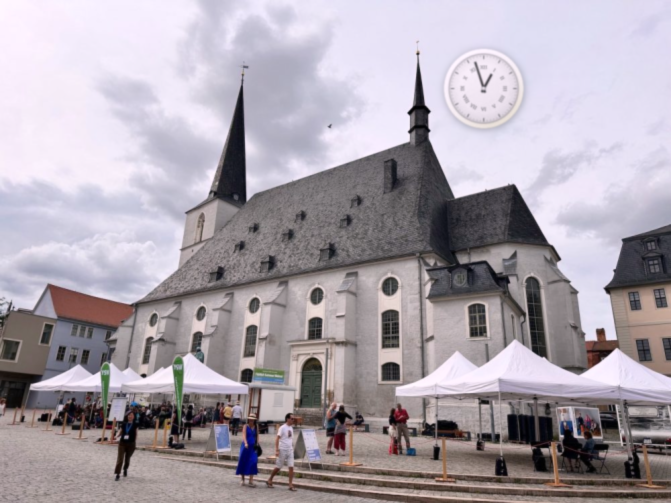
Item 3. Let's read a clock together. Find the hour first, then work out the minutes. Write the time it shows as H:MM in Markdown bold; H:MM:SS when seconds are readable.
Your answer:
**12:57**
